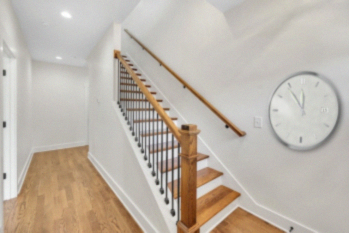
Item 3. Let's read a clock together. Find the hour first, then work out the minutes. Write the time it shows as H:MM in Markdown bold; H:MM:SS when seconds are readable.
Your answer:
**11:54**
